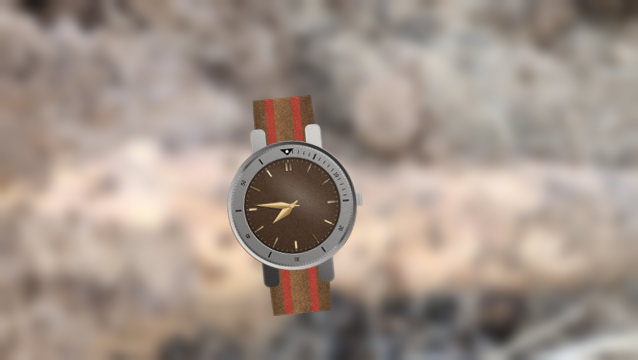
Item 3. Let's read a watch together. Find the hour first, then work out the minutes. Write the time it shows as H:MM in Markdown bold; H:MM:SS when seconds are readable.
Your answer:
**7:46**
